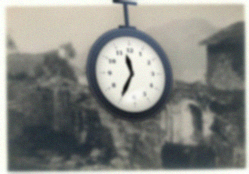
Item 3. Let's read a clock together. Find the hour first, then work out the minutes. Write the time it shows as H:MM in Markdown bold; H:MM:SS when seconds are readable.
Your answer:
**11:35**
